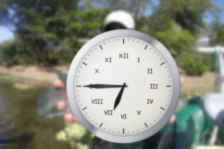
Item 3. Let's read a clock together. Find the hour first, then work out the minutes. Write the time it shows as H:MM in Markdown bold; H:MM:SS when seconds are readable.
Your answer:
**6:45**
